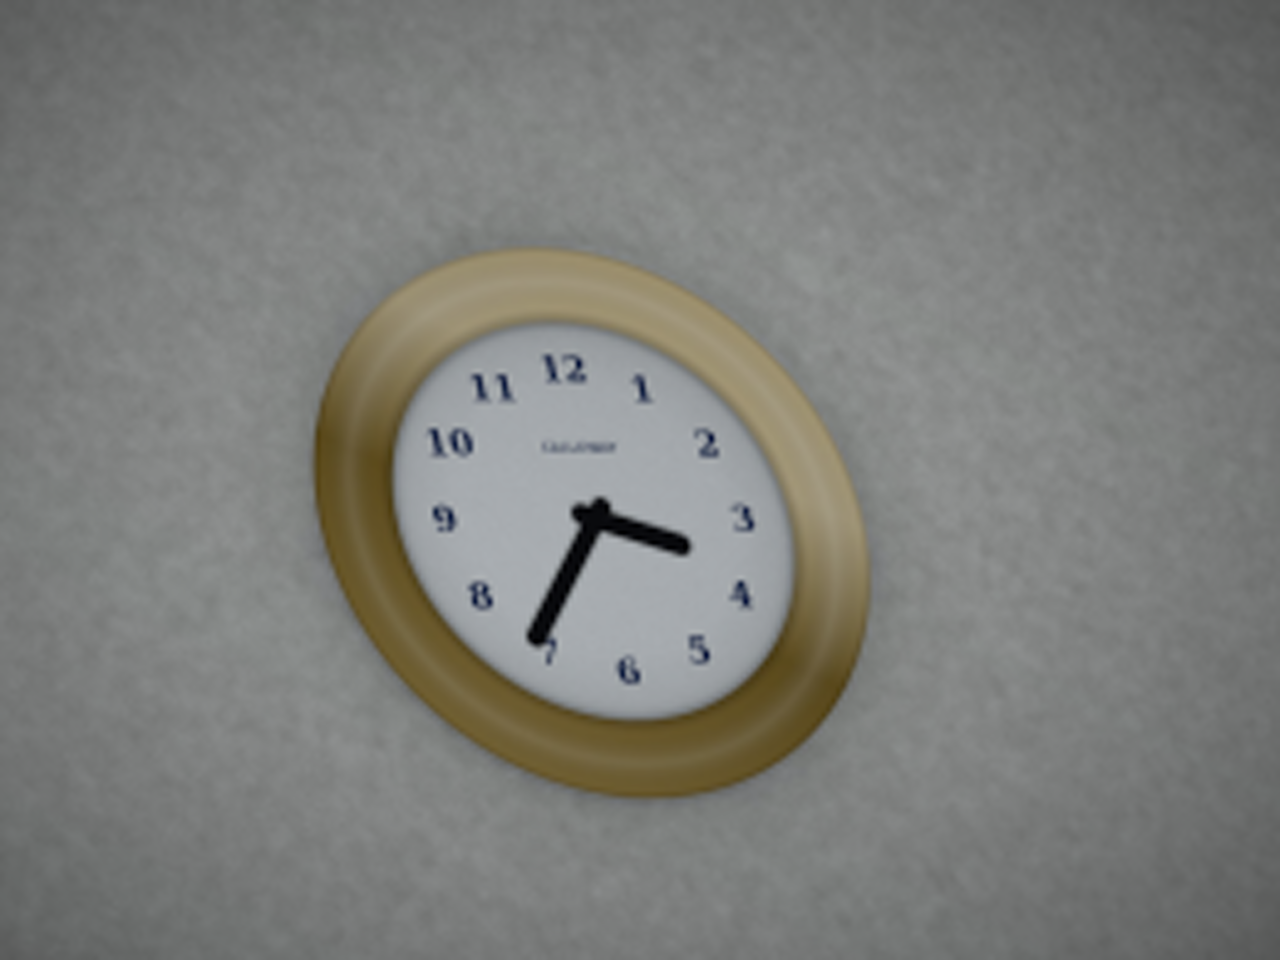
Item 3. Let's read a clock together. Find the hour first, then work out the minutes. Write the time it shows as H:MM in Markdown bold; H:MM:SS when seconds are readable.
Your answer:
**3:36**
